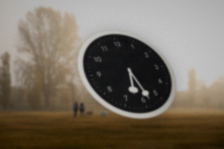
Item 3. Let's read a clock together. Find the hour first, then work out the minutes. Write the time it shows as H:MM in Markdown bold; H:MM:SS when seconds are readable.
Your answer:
**6:28**
